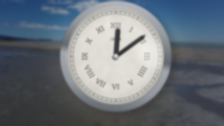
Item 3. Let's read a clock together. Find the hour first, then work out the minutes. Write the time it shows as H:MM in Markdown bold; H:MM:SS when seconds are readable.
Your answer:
**12:09**
